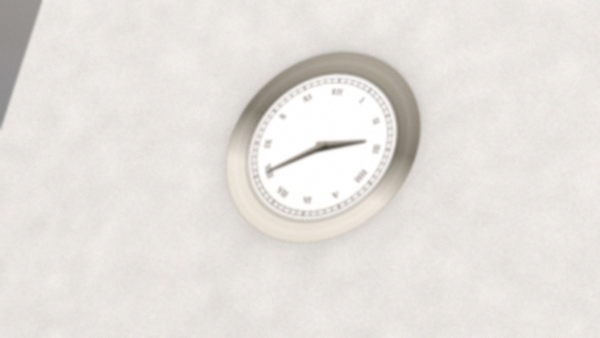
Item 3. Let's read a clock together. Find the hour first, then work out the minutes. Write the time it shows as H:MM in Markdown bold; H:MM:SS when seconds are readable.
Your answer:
**2:40**
